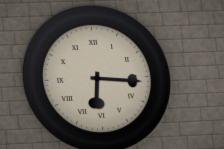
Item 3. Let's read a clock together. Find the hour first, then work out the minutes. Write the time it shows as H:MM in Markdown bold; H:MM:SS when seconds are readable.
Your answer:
**6:16**
